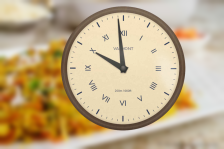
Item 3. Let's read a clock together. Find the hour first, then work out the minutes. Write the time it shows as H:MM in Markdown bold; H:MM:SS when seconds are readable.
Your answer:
**9:59**
